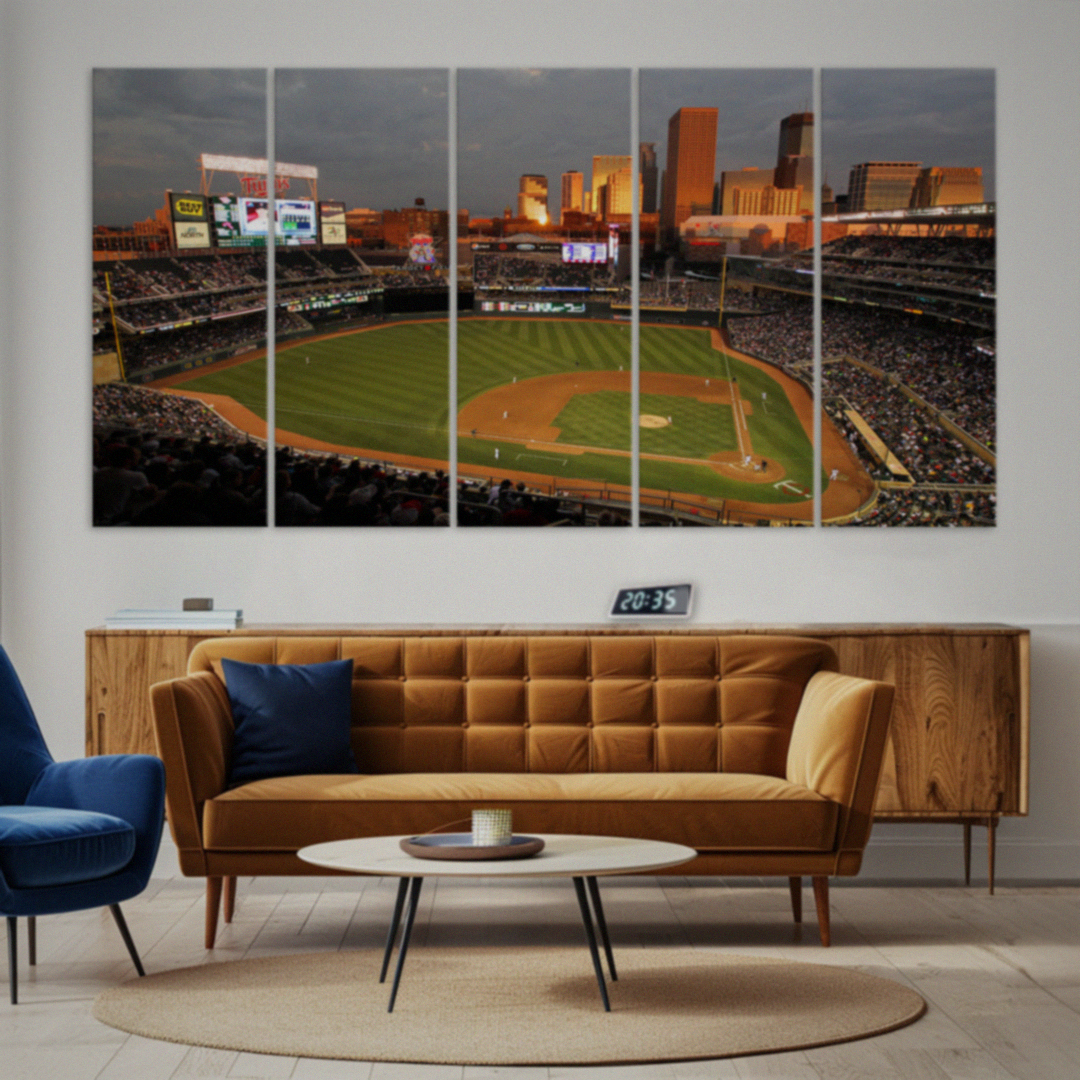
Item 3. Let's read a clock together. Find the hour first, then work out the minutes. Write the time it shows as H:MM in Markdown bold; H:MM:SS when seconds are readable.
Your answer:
**20:35**
